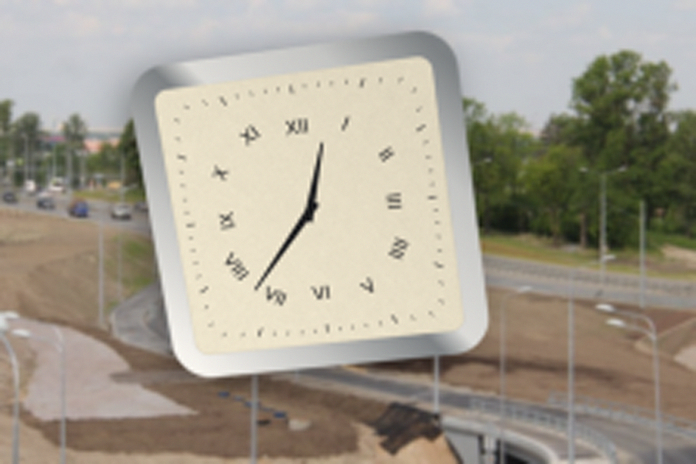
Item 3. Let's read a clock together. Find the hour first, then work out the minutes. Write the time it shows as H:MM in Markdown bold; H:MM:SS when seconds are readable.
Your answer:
**12:37**
